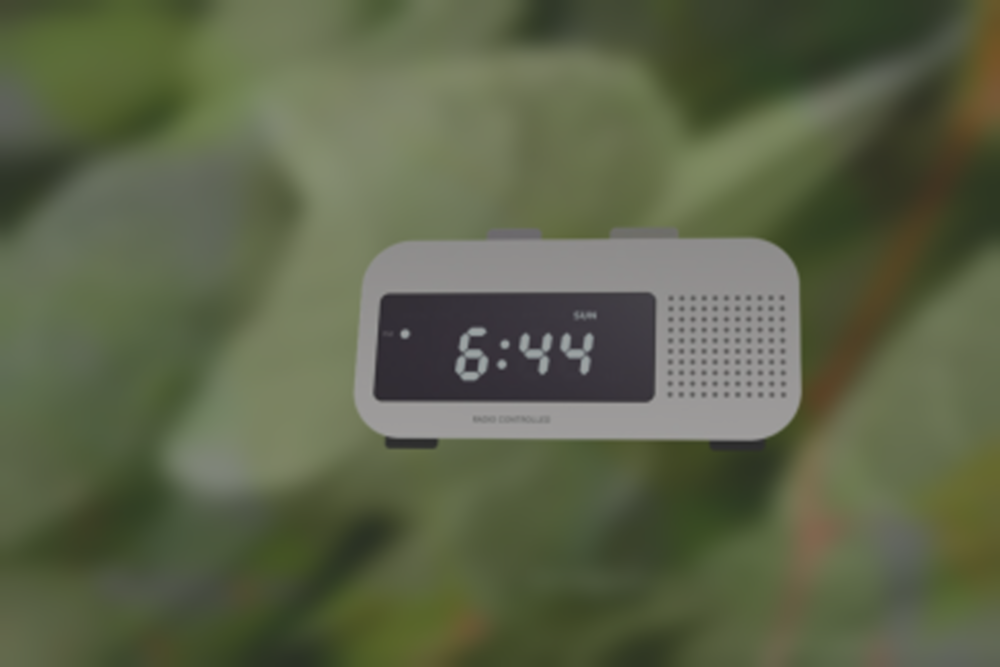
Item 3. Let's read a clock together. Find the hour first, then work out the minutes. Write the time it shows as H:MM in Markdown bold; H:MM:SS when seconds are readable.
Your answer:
**6:44**
